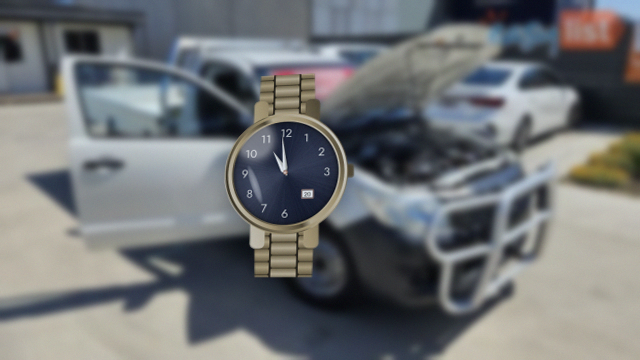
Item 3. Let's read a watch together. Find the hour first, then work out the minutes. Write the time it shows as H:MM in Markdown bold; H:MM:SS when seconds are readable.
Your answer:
**10:59**
